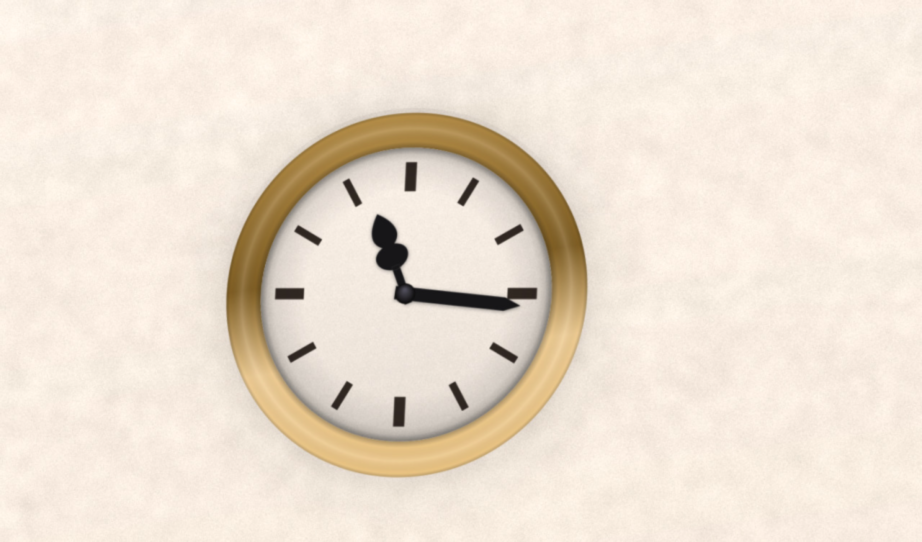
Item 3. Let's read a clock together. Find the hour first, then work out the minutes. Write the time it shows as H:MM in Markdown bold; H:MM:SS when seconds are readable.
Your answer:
**11:16**
